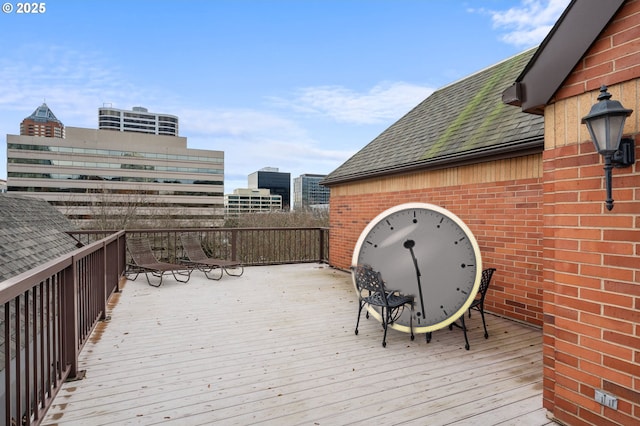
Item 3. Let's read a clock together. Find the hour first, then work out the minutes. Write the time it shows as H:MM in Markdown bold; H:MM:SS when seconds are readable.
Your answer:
**11:29**
